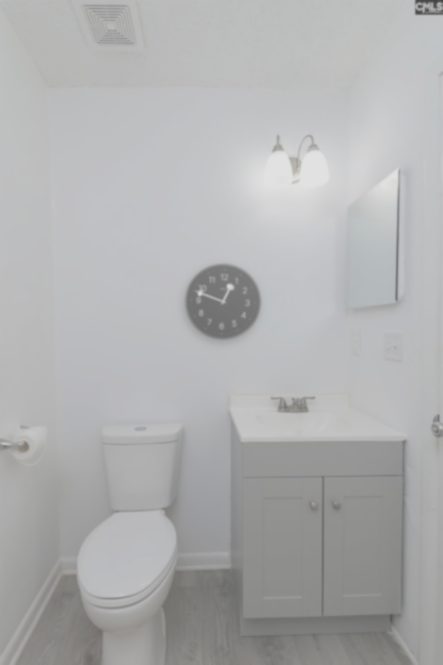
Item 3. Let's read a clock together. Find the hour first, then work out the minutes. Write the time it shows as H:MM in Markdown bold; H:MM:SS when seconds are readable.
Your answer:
**12:48**
